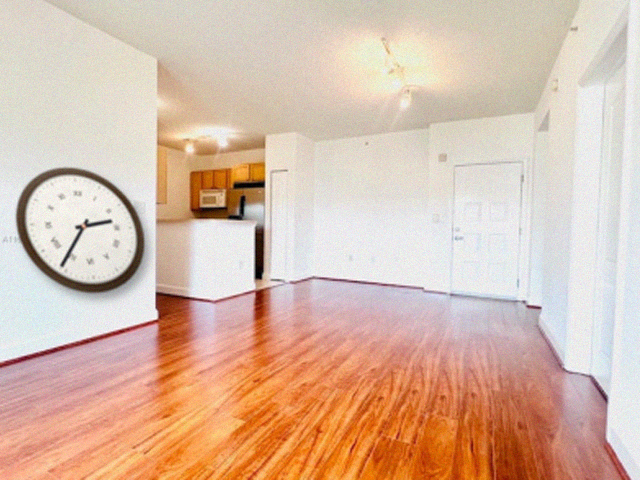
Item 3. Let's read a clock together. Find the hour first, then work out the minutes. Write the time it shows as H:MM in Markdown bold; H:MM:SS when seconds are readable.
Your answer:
**2:36**
